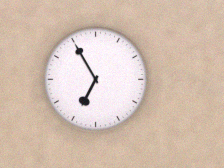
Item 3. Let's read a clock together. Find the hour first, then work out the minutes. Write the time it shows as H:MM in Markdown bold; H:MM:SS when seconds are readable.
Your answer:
**6:55**
